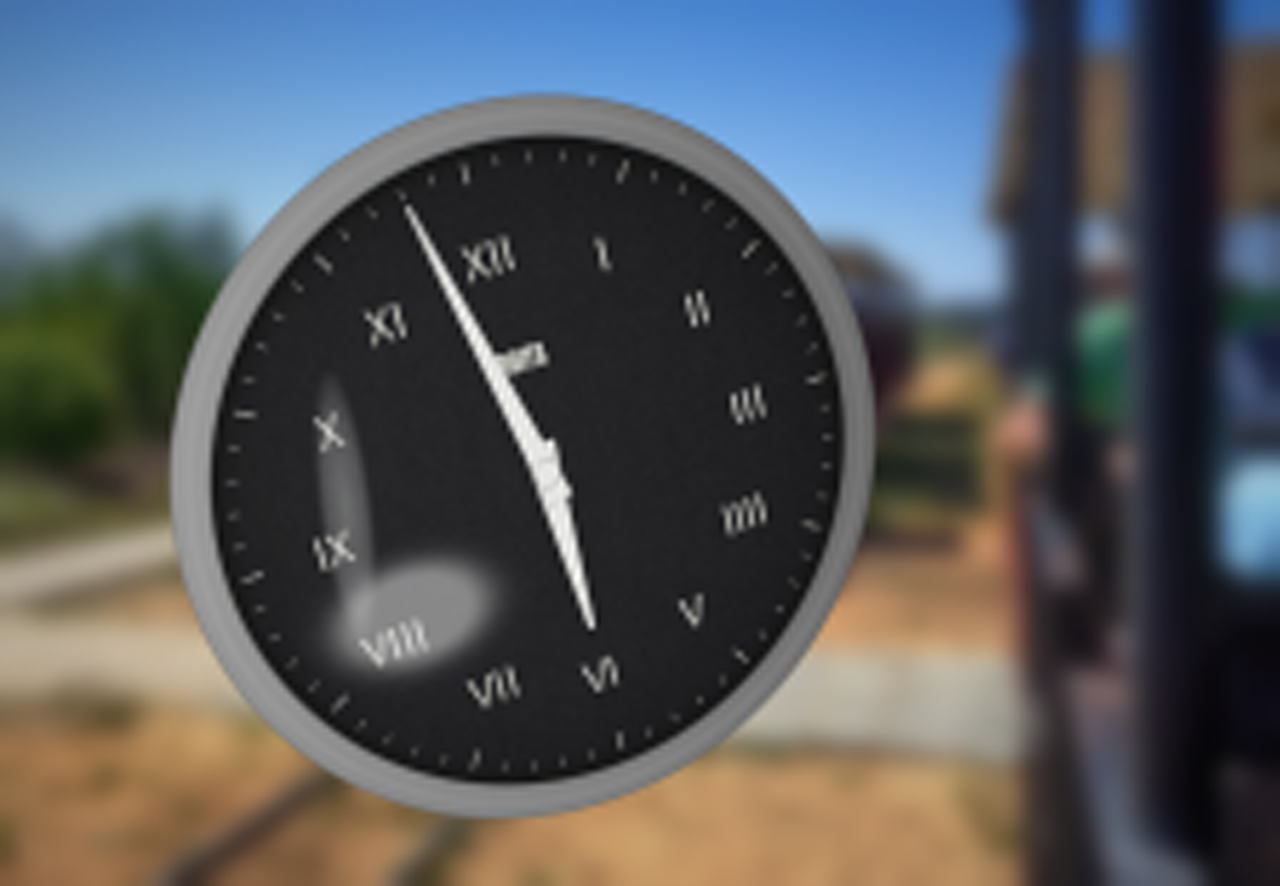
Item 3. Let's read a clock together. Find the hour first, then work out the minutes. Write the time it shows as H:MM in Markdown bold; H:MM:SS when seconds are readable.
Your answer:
**5:58**
